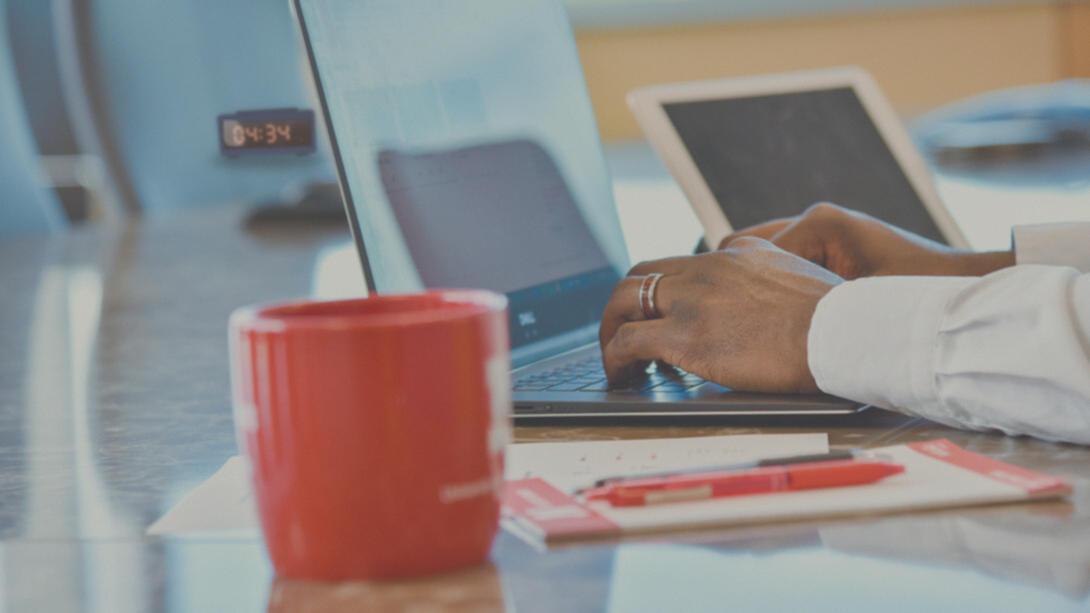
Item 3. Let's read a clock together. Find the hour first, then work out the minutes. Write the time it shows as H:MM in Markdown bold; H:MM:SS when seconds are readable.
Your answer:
**4:34**
